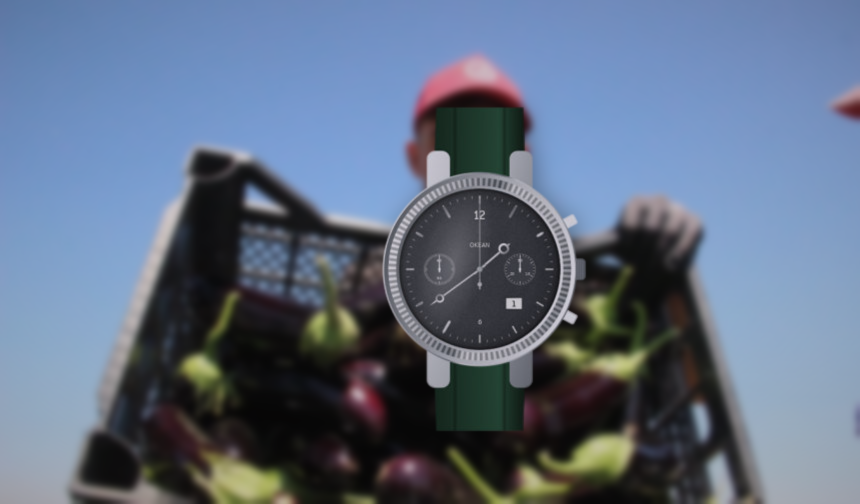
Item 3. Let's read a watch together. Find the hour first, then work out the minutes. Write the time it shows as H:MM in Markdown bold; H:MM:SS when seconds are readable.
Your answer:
**1:39**
